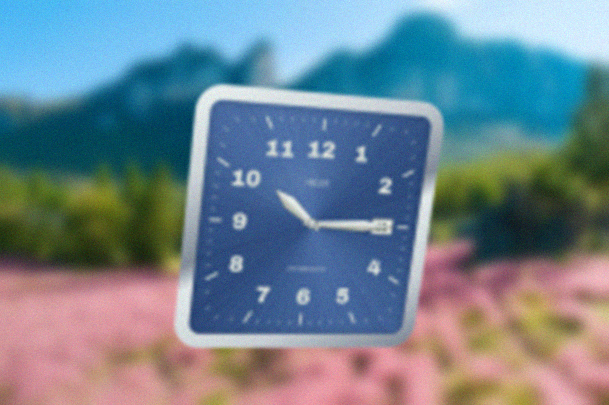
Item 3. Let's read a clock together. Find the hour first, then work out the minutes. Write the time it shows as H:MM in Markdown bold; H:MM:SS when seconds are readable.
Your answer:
**10:15**
